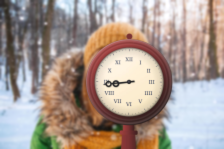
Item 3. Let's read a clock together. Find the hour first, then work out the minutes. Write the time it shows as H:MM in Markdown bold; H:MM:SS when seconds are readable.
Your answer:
**8:44**
